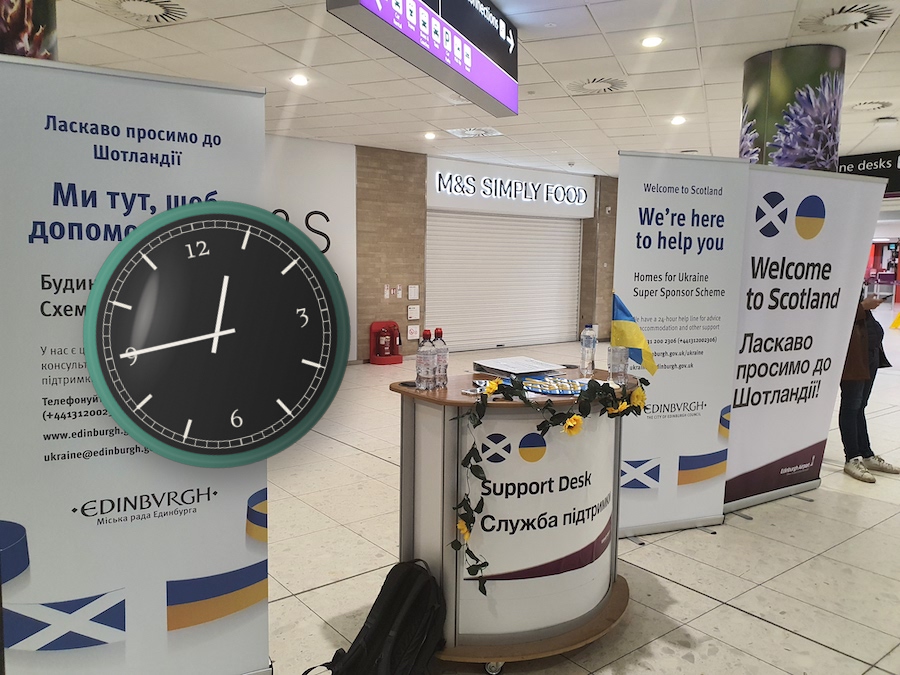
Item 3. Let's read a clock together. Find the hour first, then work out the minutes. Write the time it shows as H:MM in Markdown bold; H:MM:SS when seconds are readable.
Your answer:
**12:45**
